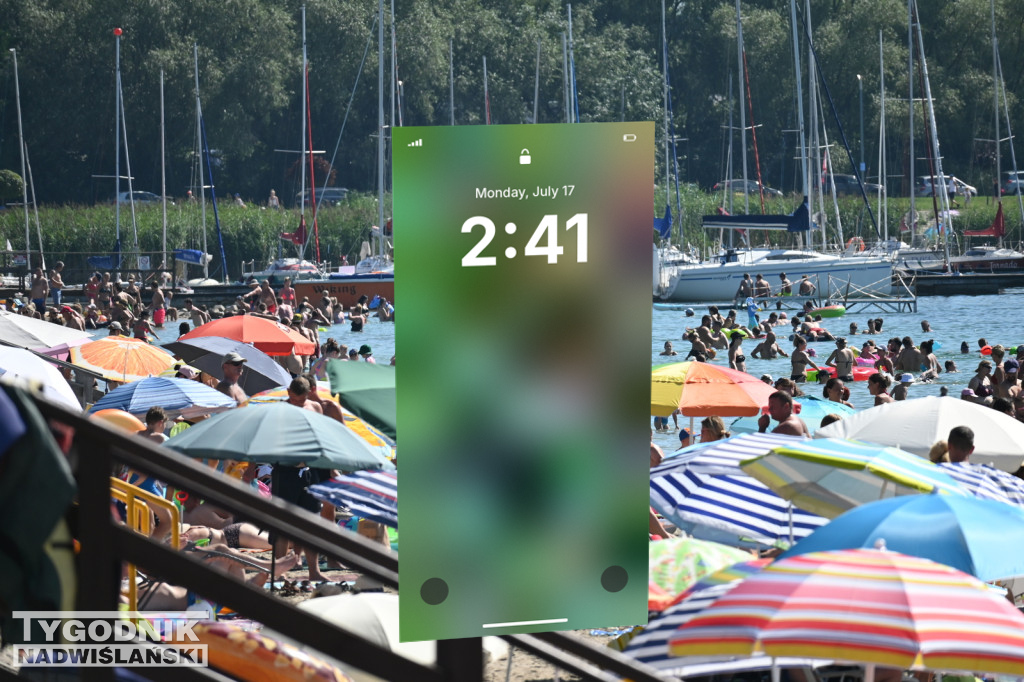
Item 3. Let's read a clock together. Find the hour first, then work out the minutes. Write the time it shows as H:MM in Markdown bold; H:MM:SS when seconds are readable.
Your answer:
**2:41**
